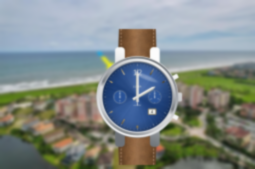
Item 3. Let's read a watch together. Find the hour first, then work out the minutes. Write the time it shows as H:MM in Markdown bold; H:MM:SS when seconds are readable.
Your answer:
**2:00**
